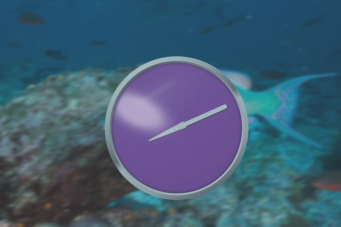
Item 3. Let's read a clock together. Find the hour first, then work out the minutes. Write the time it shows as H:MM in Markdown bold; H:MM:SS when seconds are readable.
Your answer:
**8:11**
